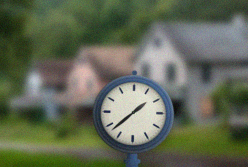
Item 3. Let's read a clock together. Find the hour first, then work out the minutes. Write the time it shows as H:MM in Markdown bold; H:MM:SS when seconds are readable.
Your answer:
**1:38**
